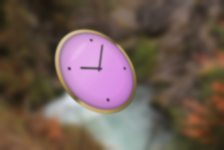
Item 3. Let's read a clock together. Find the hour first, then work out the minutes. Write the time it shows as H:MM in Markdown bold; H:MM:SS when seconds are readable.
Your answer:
**9:04**
